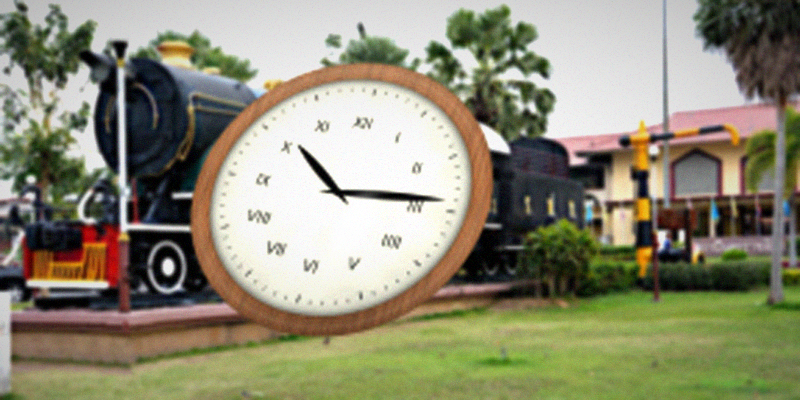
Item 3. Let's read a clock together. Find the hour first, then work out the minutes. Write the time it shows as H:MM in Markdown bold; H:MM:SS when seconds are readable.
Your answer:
**10:14**
